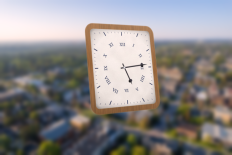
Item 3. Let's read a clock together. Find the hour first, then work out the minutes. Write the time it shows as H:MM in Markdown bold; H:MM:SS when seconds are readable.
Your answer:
**5:14**
